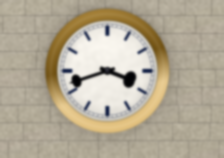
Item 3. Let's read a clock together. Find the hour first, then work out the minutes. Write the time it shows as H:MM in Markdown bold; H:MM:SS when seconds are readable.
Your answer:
**3:42**
